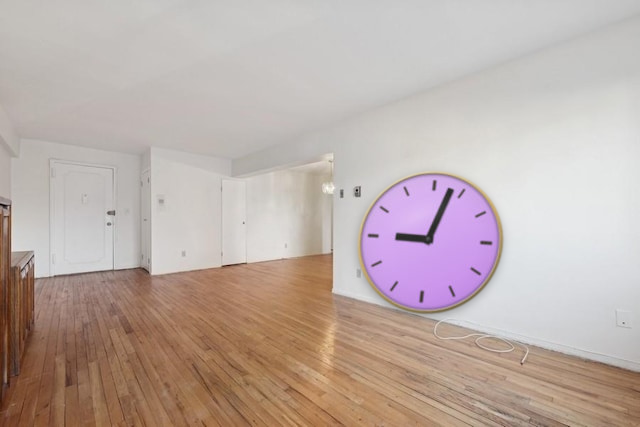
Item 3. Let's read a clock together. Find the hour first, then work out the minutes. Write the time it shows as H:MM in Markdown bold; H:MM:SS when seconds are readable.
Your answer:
**9:03**
